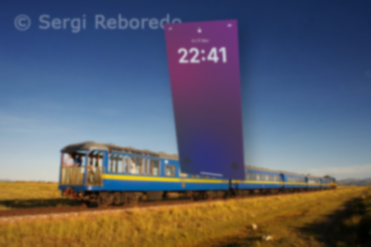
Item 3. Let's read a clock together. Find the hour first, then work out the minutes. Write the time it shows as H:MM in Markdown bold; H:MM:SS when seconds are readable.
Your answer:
**22:41**
